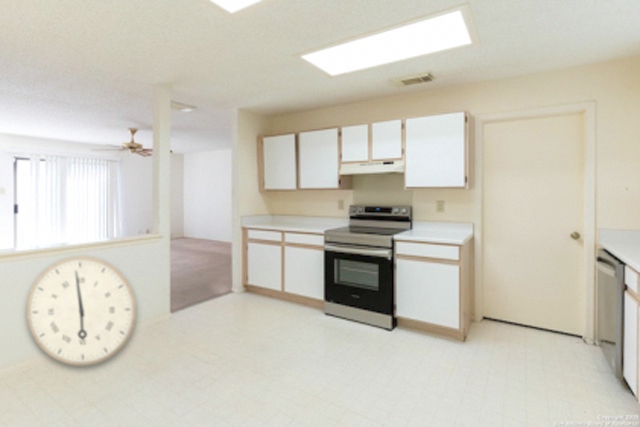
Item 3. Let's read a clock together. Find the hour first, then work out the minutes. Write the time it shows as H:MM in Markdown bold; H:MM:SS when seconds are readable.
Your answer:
**5:59**
